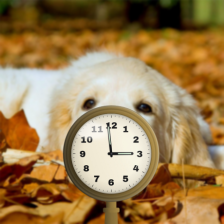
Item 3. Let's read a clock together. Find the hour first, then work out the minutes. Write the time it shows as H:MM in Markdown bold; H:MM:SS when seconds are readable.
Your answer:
**2:59**
